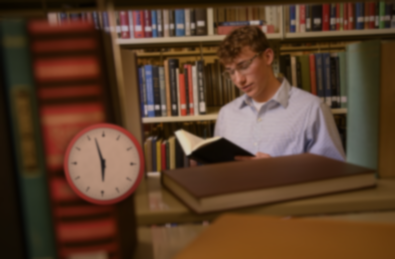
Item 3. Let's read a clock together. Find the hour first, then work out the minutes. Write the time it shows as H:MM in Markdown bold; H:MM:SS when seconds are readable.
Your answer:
**5:57**
